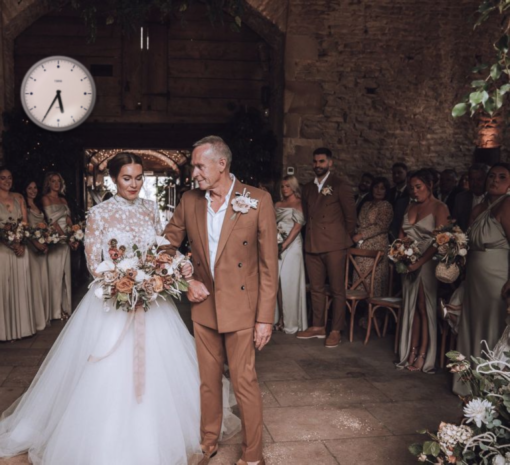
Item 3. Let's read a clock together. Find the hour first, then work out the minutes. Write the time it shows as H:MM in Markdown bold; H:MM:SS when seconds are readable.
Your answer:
**5:35**
